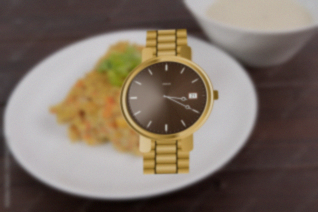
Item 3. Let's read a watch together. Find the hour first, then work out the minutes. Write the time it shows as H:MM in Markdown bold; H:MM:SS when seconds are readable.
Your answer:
**3:20**
